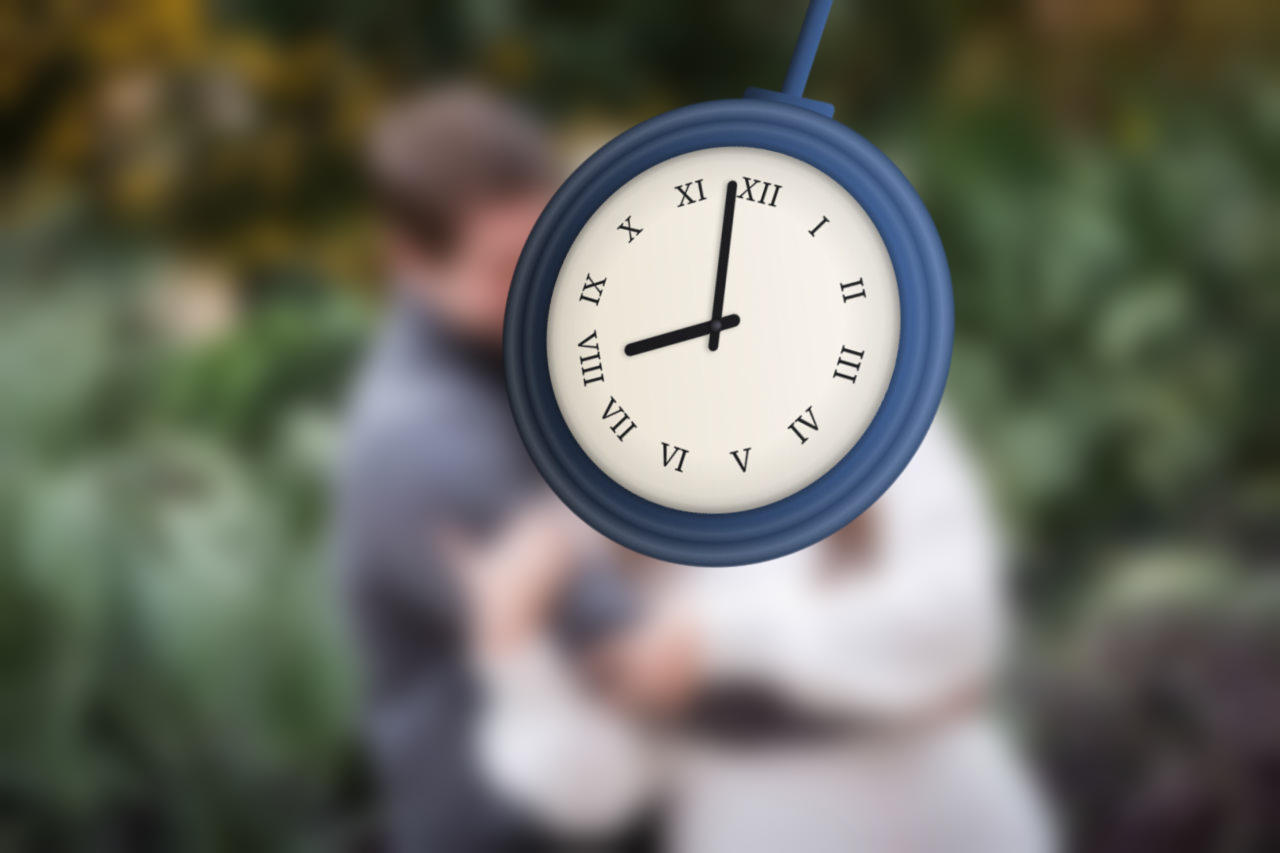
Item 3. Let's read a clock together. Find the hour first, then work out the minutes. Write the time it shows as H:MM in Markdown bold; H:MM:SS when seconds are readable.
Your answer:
**7:58**
